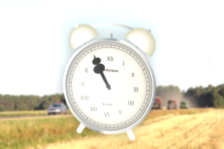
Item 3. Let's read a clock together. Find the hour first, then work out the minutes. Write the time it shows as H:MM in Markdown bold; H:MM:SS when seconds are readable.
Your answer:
**10:55**
